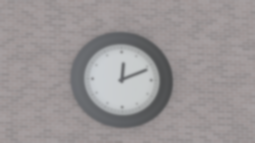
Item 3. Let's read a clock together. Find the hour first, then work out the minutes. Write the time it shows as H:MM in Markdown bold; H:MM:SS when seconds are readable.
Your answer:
**12:11**
